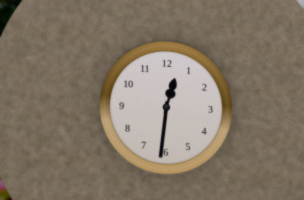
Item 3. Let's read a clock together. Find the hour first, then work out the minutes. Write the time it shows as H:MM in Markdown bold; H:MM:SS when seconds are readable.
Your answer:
**12:31**
